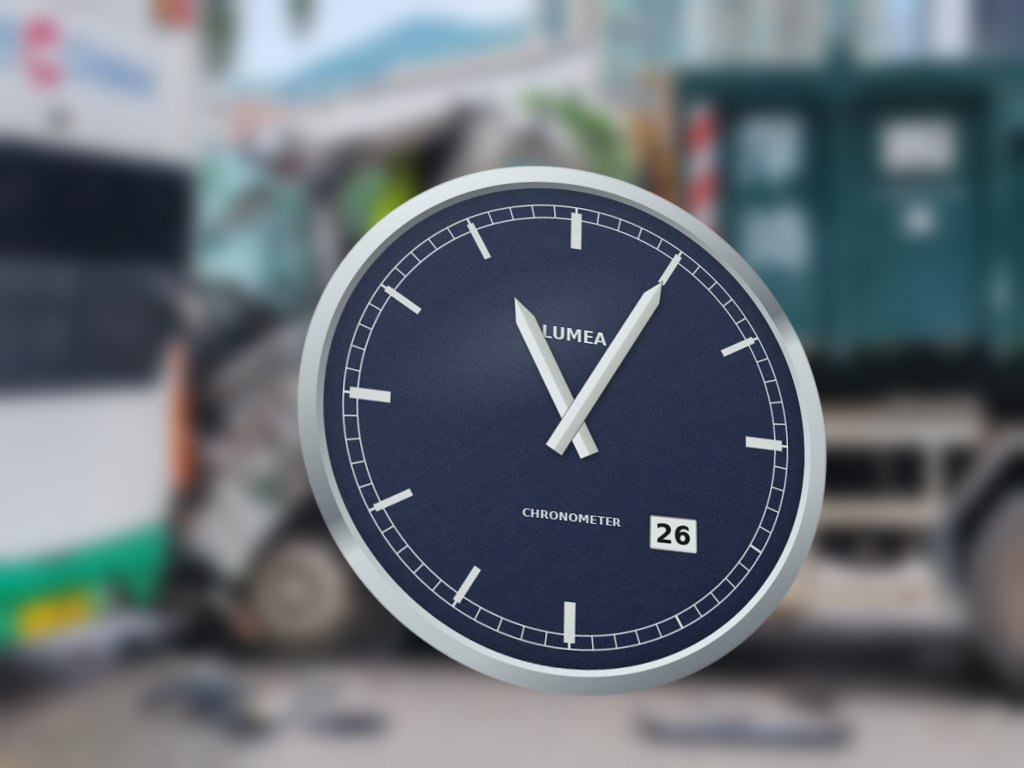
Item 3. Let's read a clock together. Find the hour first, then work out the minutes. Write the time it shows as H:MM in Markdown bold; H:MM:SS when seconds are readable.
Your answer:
**11:05**
